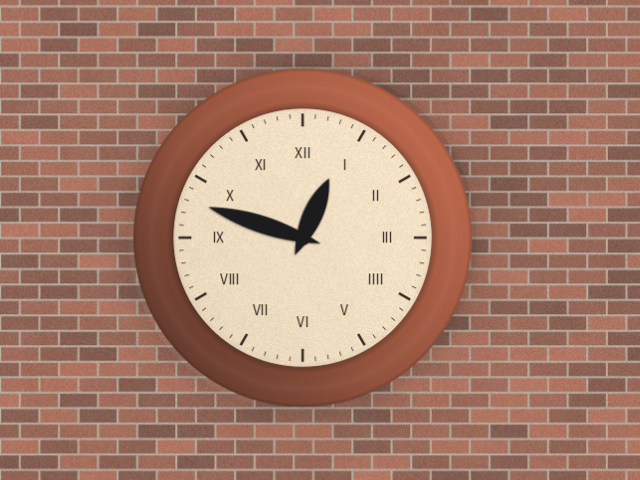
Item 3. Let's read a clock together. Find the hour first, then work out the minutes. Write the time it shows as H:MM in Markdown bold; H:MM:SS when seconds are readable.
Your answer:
**12:48**
